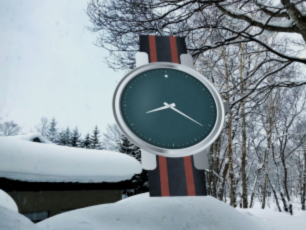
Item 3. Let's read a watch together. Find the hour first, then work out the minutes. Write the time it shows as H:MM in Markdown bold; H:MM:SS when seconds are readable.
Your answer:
**8:21**
